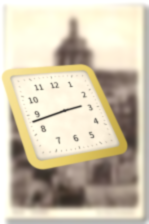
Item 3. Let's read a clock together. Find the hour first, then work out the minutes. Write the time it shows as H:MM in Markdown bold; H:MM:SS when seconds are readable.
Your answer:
**2:43**
